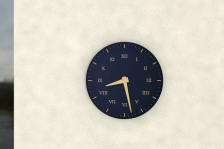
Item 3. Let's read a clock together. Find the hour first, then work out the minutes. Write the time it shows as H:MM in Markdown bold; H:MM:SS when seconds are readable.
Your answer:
**8:28**
